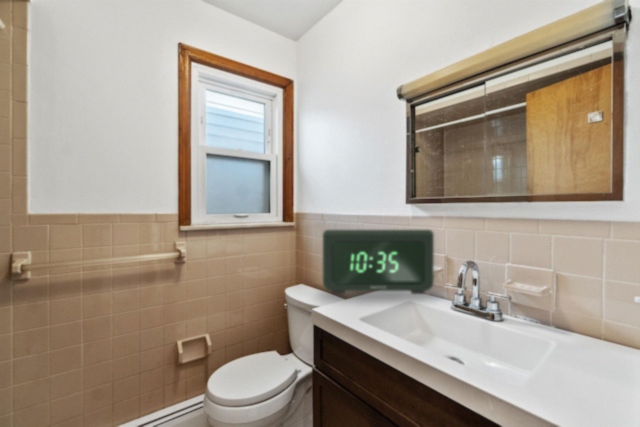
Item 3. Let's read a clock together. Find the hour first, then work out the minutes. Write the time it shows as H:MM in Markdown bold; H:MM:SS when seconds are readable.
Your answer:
**10:35**
